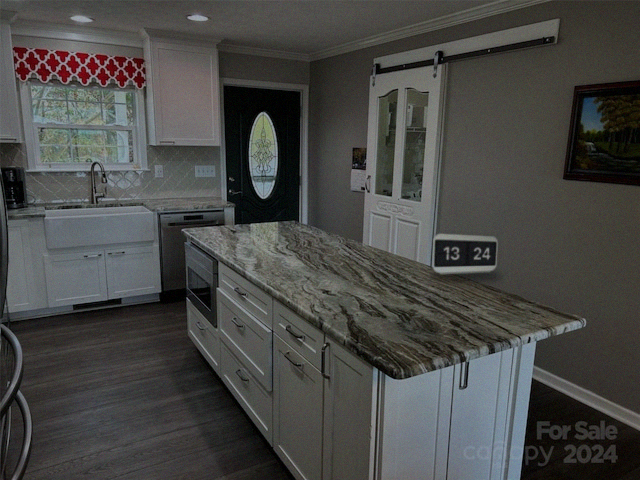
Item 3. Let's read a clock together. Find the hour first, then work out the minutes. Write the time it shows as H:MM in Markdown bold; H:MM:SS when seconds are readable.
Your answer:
**13:24**
